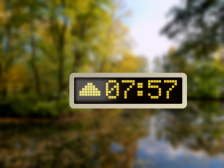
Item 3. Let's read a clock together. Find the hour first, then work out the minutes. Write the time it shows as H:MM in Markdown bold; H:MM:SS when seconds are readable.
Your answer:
**7:57**
